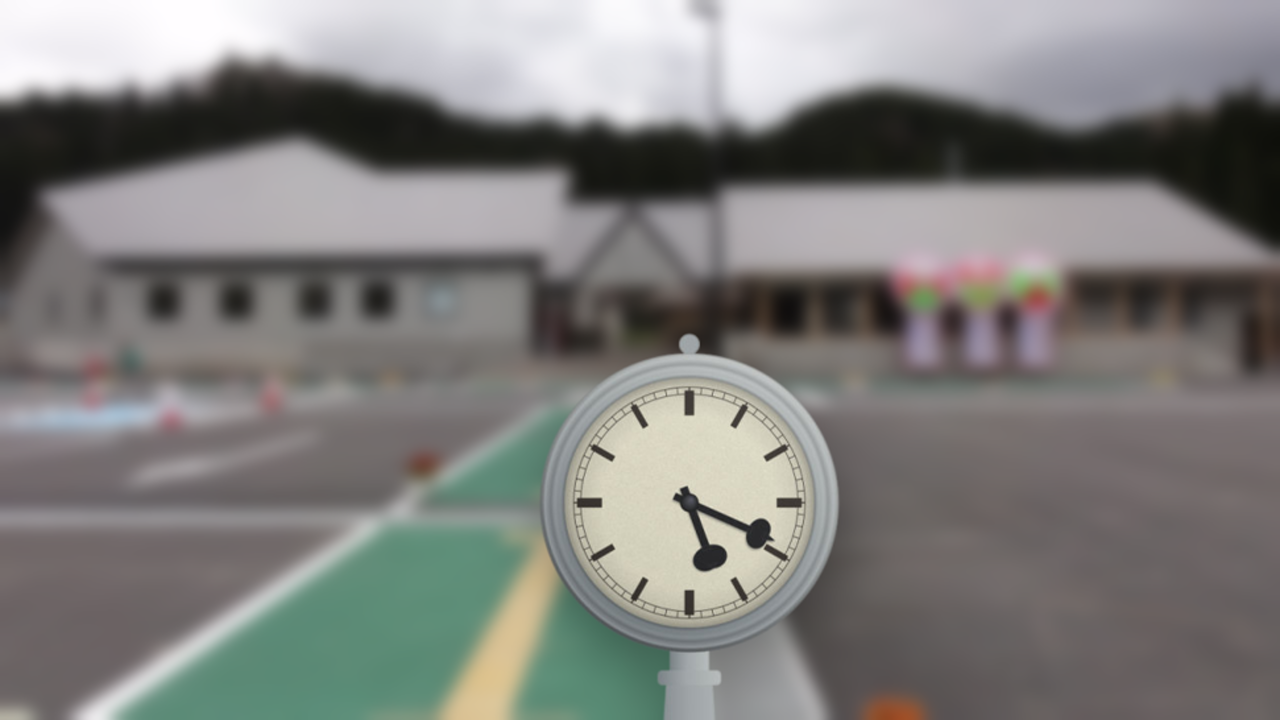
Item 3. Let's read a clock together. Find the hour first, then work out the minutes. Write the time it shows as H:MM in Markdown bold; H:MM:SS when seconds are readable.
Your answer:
**5:19**
